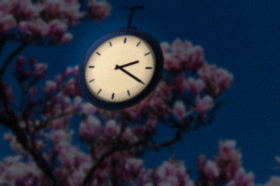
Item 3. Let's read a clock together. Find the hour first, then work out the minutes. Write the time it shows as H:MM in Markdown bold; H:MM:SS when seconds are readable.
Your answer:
**2:20**
